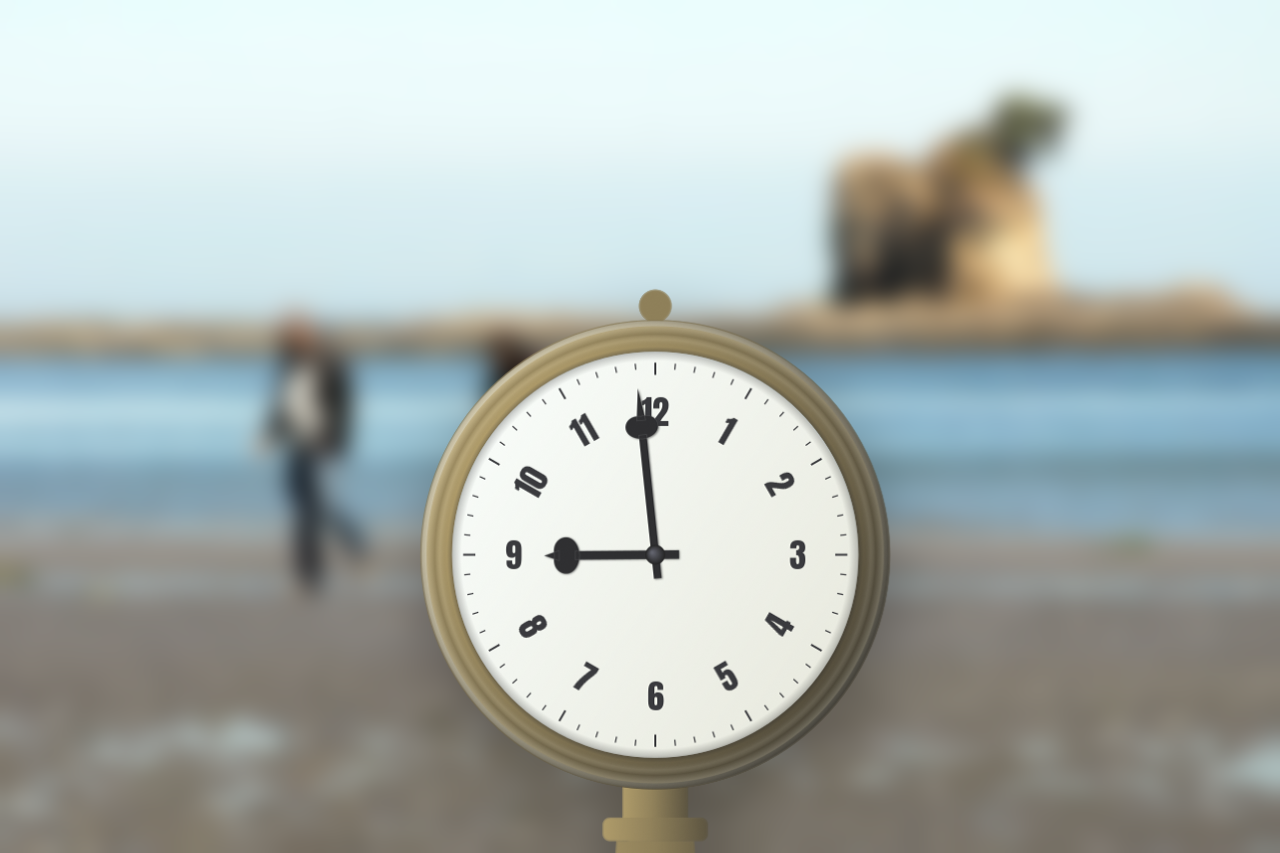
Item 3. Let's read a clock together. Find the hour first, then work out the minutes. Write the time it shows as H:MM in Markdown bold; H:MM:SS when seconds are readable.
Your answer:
**8:59**
